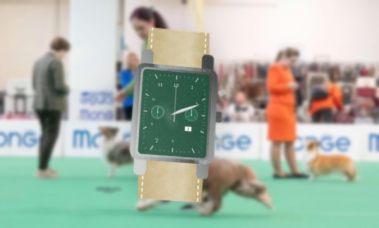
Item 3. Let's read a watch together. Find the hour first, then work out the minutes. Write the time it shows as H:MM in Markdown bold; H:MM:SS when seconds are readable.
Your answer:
**2:11**
